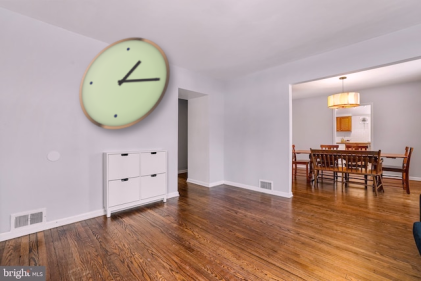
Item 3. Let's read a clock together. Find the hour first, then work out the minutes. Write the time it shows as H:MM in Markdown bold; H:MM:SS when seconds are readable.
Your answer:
**1:15**
